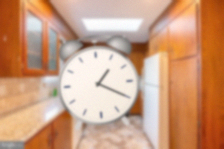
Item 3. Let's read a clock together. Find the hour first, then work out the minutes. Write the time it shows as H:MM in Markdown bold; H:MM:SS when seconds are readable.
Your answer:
**1:20**
